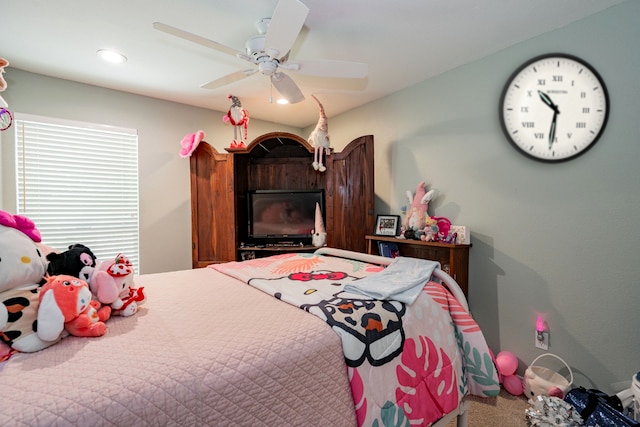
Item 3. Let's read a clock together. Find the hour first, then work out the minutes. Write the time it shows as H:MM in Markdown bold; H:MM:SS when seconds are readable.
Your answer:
**10:31**
